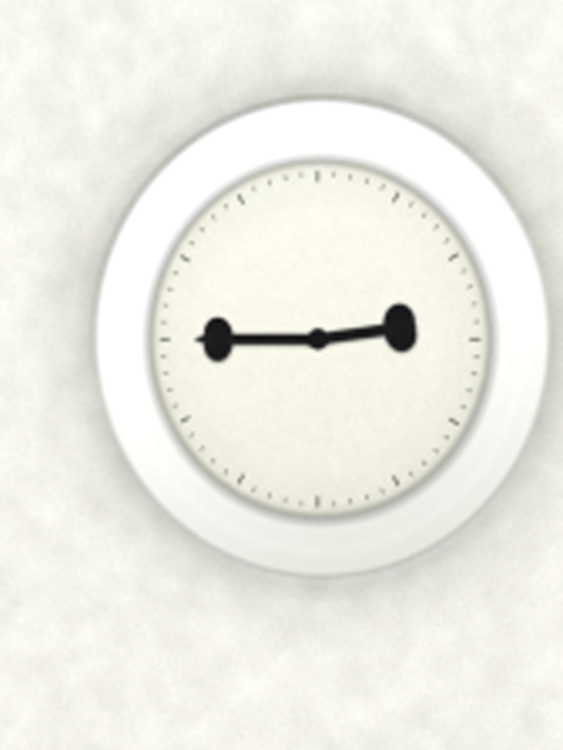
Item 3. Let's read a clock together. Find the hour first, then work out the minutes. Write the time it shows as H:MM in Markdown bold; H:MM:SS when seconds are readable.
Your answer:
**2:45**
